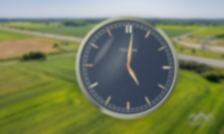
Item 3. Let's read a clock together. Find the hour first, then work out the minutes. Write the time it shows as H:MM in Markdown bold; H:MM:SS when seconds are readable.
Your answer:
**5:01**
